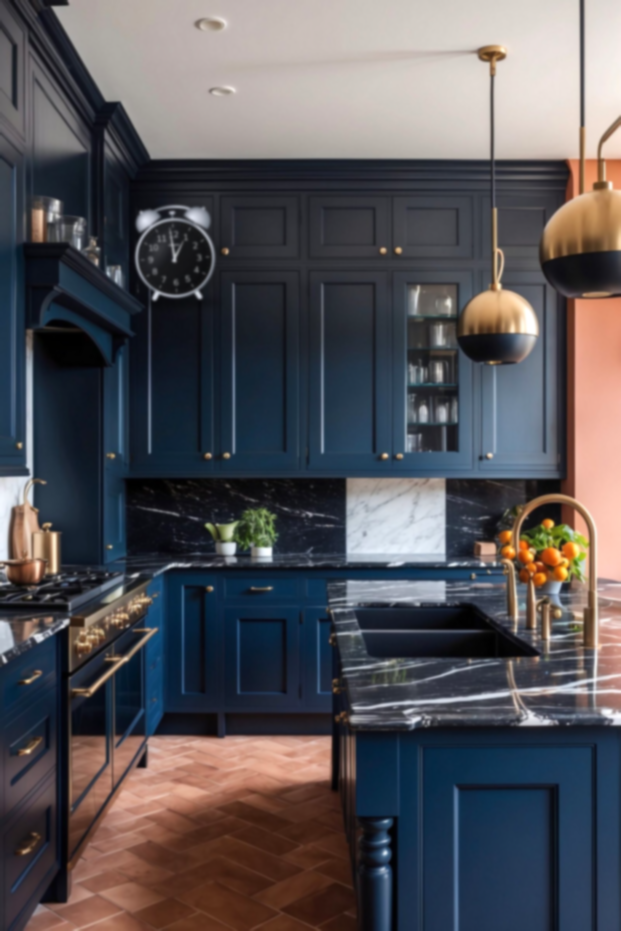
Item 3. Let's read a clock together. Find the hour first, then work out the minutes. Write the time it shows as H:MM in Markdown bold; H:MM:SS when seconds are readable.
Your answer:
**12:59**
